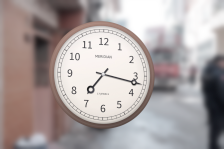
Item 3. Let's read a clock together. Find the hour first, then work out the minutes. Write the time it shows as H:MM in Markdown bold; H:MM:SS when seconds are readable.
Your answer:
**7:17**
